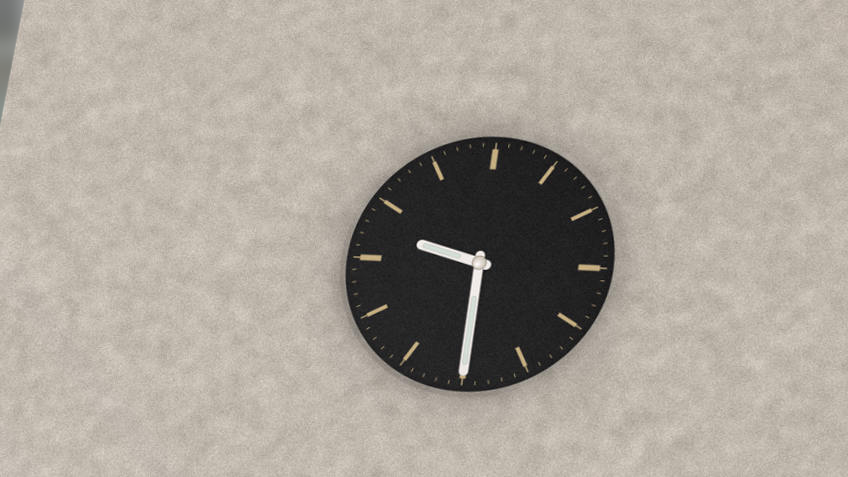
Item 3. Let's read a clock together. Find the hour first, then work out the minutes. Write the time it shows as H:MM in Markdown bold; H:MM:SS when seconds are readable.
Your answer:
**9:30**
